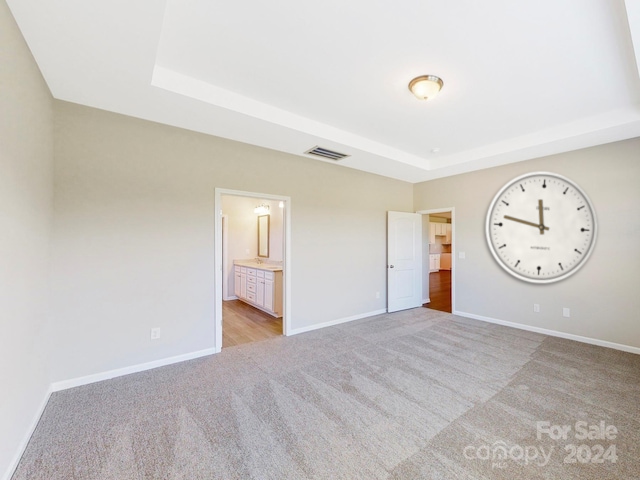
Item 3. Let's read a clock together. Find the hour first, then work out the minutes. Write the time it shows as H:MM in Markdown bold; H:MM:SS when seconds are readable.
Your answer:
**11:47**
